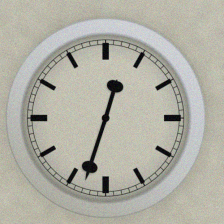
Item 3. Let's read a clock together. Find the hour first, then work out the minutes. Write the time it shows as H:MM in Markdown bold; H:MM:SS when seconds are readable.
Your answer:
**12:33**
